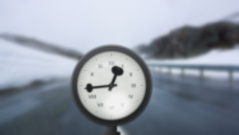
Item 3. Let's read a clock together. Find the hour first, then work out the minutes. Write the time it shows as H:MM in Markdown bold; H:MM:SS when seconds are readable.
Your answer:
**12:44**
